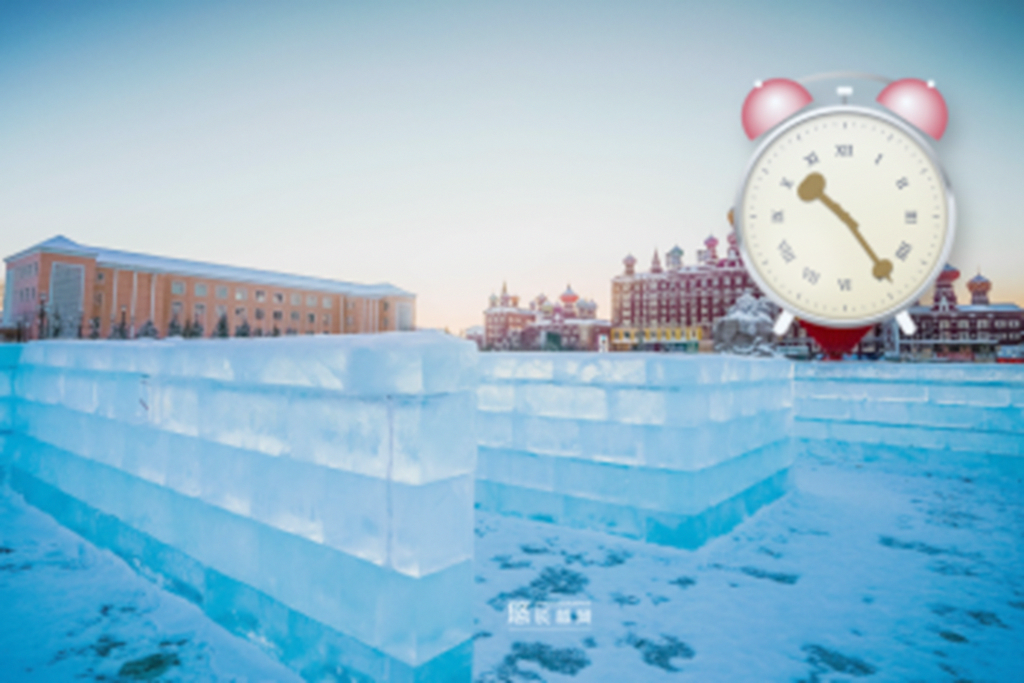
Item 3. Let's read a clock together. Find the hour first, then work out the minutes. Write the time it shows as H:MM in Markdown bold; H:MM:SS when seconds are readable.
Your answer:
**10:24**
